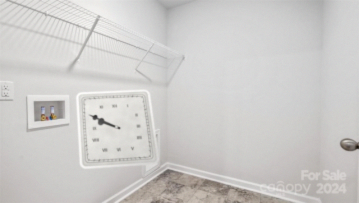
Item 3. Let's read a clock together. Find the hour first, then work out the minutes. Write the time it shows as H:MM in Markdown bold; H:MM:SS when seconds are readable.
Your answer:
**9:50**
